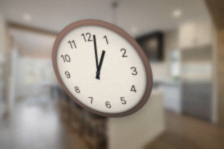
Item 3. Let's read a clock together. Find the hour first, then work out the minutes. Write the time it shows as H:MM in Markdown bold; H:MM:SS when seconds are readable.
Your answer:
**1:02**
